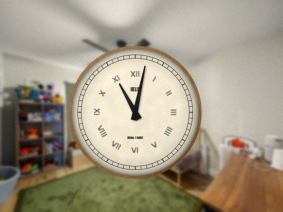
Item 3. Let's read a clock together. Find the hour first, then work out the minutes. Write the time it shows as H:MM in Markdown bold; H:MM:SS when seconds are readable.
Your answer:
**11:02**
